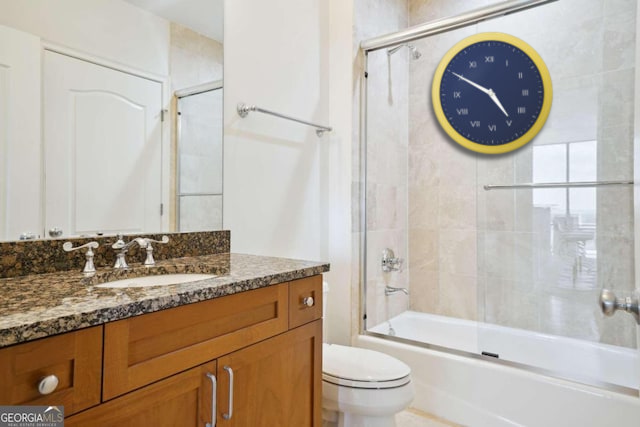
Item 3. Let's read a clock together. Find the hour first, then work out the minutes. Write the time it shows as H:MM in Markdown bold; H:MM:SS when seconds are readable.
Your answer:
**4:50**
